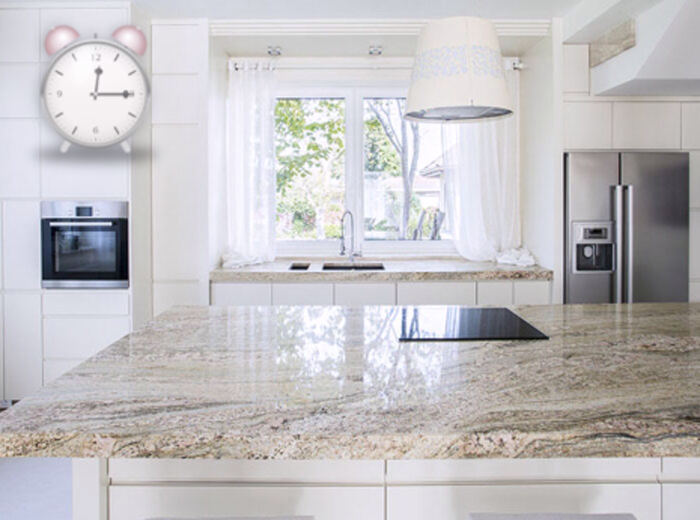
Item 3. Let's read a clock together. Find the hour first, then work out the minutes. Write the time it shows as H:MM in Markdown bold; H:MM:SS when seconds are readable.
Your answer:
**12:15**
